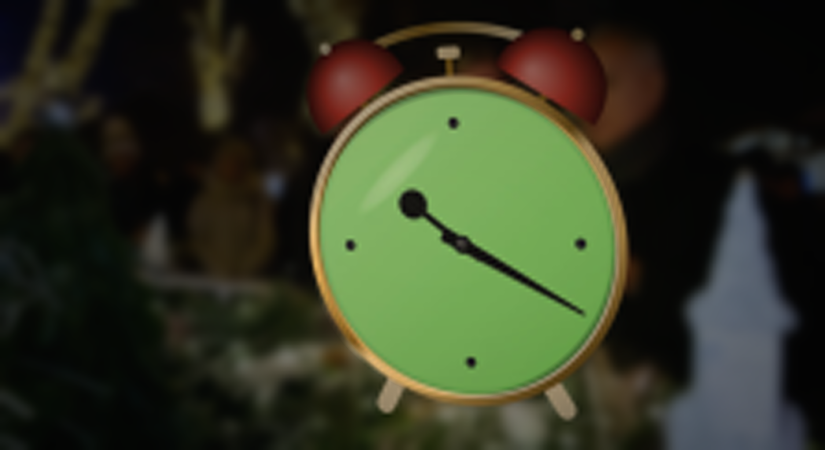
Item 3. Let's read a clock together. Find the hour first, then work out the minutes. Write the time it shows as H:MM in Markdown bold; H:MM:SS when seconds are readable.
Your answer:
**10:20**
